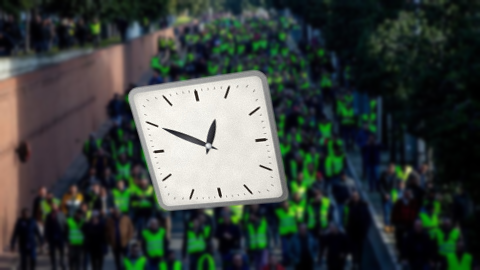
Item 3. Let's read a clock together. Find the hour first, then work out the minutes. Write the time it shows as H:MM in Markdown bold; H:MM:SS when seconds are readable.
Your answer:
**12:50**
